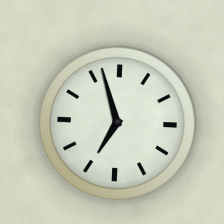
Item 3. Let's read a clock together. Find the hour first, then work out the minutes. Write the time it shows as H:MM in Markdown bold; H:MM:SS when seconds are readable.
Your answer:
**6:57**
